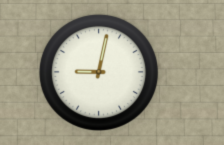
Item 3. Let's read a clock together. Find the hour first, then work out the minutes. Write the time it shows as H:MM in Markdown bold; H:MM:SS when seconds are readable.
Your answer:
**9:02**
